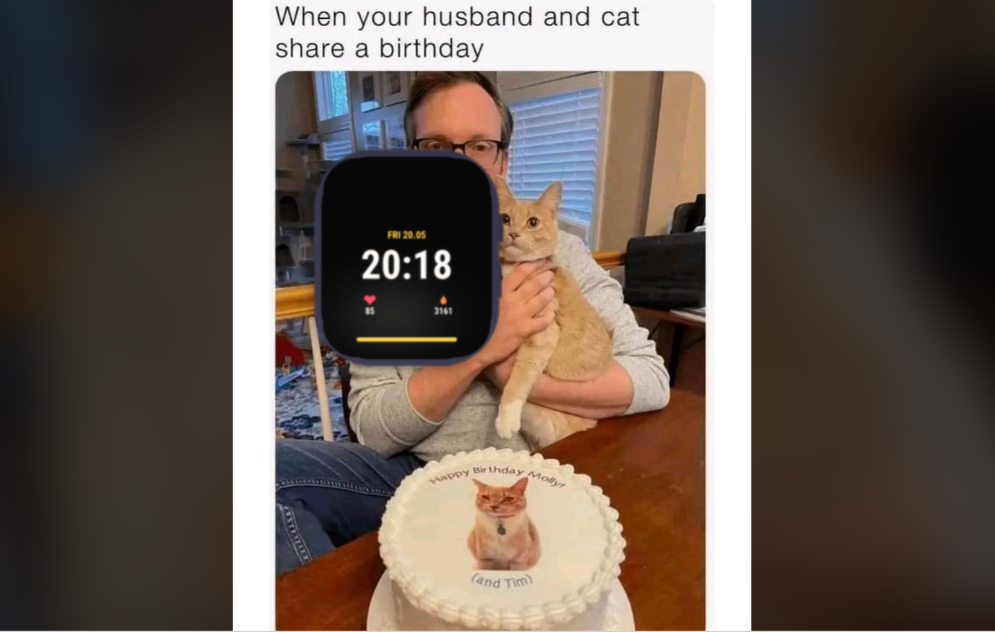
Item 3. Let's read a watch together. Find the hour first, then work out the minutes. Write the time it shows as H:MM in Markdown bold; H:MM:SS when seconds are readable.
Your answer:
**20:18**
